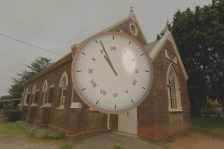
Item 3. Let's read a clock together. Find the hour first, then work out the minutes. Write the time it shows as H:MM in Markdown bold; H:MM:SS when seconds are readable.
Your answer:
**10:56**
